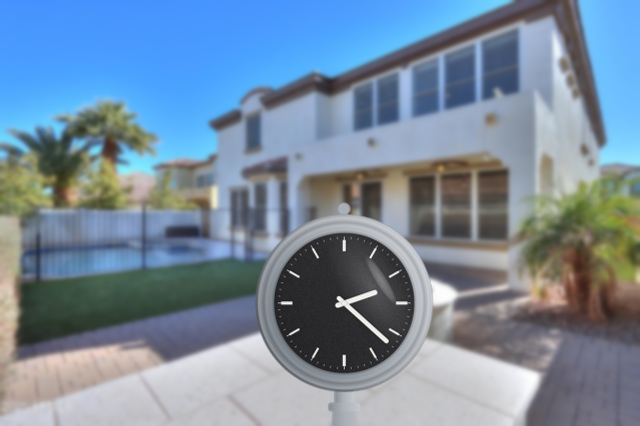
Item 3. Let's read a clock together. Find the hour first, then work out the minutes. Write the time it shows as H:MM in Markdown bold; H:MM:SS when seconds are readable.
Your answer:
**2:22**
